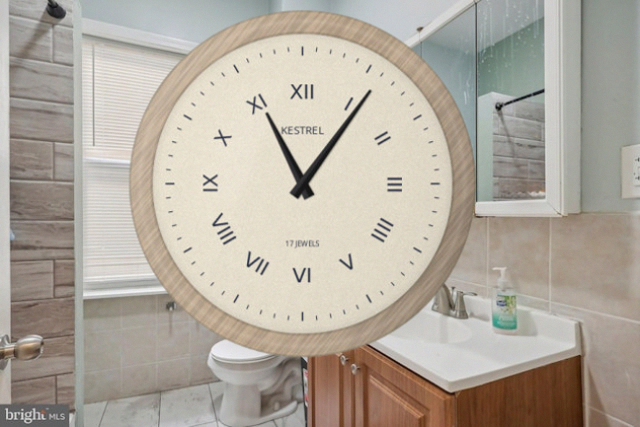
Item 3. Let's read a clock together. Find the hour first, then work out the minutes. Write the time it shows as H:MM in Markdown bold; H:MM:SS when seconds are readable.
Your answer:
**11:06**
